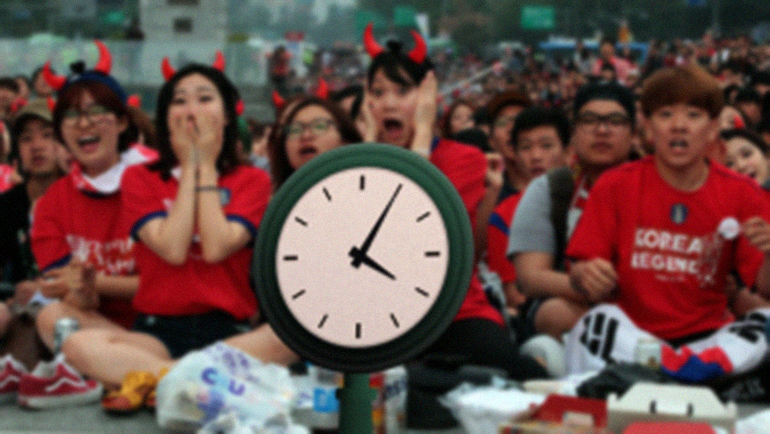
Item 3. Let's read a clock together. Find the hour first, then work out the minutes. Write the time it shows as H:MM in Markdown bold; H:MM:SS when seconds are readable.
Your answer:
**4:05**
